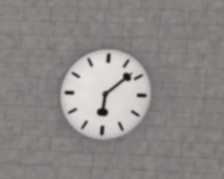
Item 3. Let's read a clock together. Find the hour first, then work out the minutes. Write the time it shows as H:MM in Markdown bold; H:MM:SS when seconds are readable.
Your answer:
**6:08**
